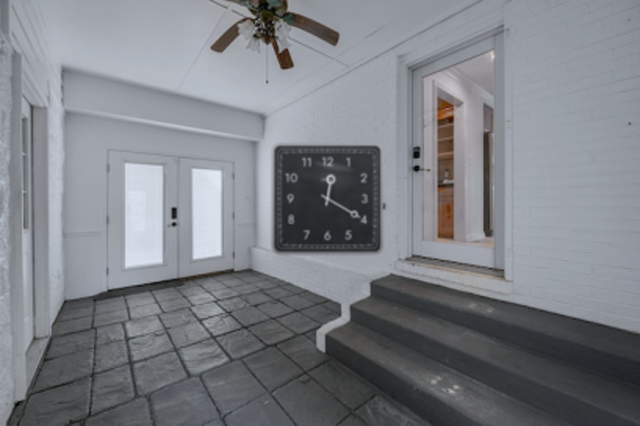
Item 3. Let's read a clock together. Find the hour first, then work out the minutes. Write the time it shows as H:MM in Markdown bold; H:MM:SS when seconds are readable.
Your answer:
**12:20**
